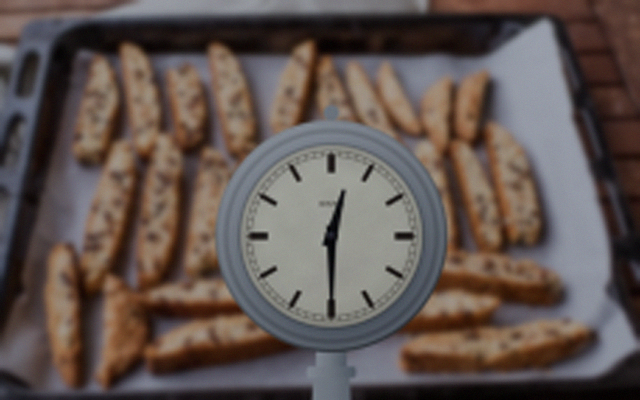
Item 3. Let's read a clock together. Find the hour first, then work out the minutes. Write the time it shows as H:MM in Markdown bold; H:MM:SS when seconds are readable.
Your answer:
**12:30**
